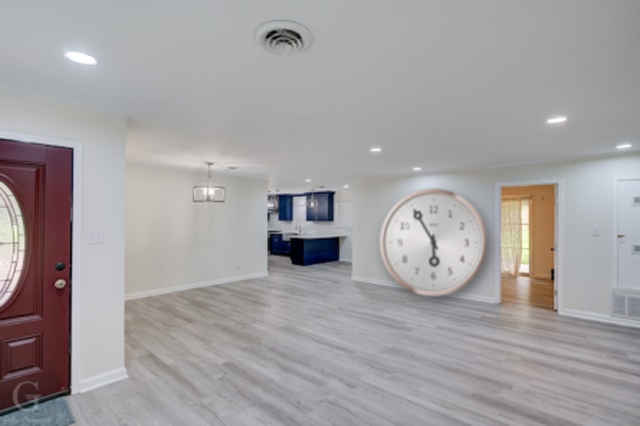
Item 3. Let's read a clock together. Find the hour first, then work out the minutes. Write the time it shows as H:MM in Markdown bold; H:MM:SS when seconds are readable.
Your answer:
**5:55**
